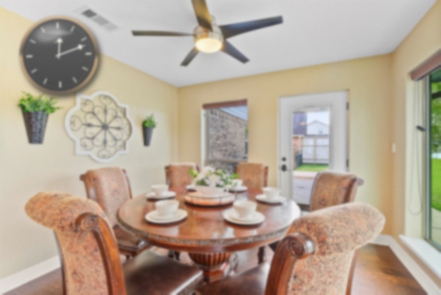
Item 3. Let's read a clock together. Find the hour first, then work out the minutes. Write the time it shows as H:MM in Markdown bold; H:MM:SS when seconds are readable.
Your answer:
**12:12**
